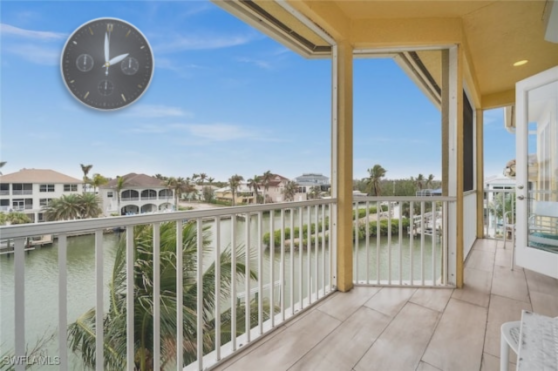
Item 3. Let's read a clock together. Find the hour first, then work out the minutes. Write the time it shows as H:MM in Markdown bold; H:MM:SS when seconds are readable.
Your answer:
**1:59**
